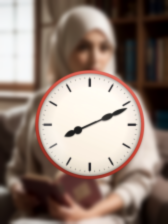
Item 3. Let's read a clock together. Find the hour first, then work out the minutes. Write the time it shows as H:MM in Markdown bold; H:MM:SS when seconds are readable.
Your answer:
**8:11**
